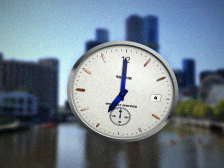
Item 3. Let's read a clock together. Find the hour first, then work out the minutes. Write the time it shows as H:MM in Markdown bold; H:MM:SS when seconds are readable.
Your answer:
**7:00**
